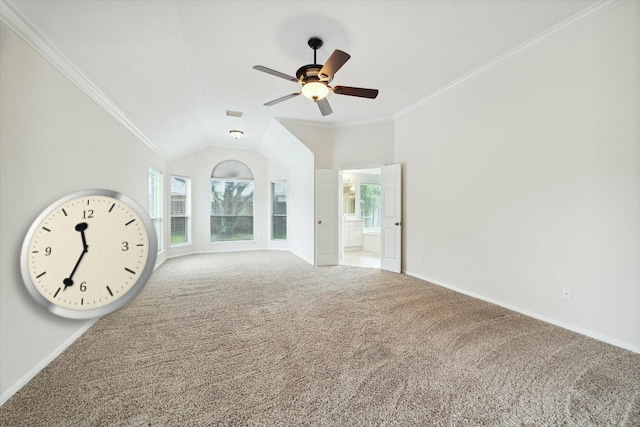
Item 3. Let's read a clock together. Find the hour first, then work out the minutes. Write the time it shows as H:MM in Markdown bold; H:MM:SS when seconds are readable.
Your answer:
**11:34**
